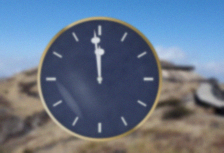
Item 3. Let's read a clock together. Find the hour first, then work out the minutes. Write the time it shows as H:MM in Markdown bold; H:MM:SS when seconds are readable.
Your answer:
**11:59**
